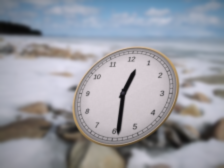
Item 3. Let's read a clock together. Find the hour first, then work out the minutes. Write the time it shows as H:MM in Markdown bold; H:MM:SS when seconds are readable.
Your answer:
**12:29**
